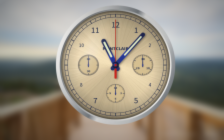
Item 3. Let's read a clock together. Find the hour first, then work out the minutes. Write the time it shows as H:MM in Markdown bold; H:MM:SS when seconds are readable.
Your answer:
**11:07**
